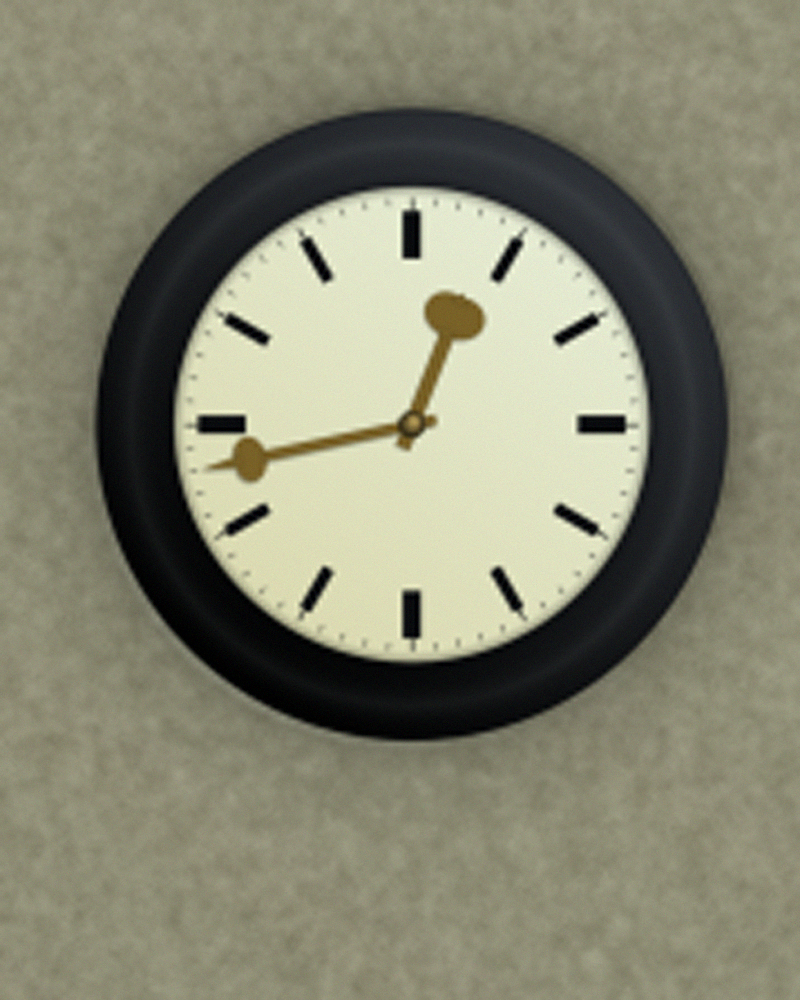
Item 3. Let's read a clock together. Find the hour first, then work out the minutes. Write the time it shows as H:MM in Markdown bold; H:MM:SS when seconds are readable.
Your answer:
**12:43**
